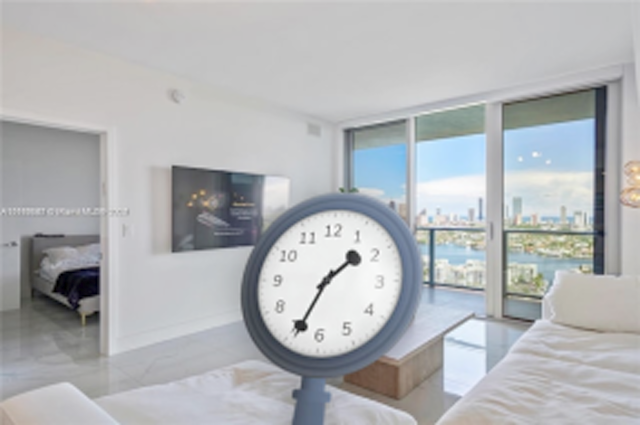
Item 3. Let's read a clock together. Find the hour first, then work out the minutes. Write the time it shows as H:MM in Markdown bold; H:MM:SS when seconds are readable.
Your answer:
**1:34**
